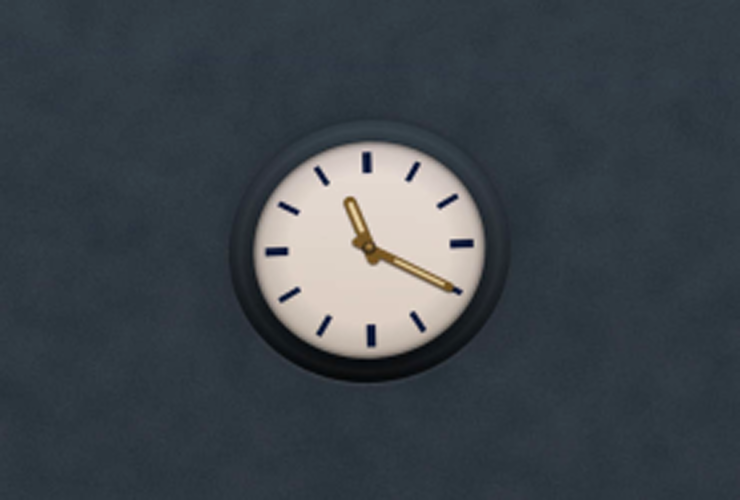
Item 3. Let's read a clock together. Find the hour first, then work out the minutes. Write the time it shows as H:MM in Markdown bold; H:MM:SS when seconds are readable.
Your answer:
**11:20**
